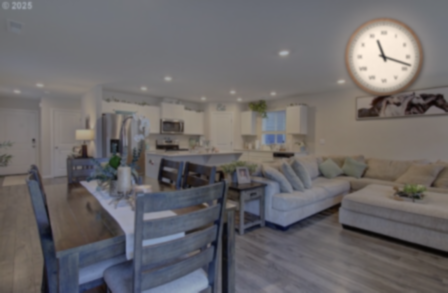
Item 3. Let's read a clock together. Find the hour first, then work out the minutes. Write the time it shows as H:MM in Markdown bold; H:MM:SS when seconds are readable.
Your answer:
**11:18**
